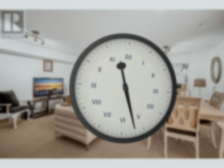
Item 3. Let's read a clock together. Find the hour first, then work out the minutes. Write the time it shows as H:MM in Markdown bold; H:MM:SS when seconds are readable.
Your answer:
**11:27**
